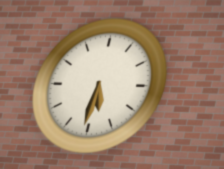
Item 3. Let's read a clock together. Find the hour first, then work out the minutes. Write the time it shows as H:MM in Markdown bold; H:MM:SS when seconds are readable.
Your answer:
**5:31**
